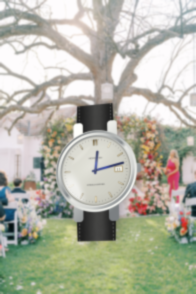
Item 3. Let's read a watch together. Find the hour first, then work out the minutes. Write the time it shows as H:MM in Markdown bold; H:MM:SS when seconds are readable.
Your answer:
**12:13**
